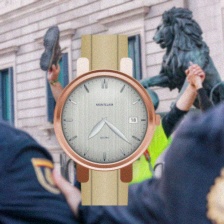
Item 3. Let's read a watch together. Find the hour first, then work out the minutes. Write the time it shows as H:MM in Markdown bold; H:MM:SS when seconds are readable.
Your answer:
**7:22**
